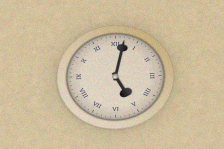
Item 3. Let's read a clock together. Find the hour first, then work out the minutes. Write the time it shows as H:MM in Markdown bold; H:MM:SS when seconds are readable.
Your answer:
**5:02**
